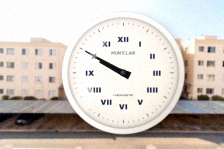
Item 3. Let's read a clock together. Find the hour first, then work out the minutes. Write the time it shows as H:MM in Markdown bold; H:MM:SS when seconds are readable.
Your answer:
**9:50**
